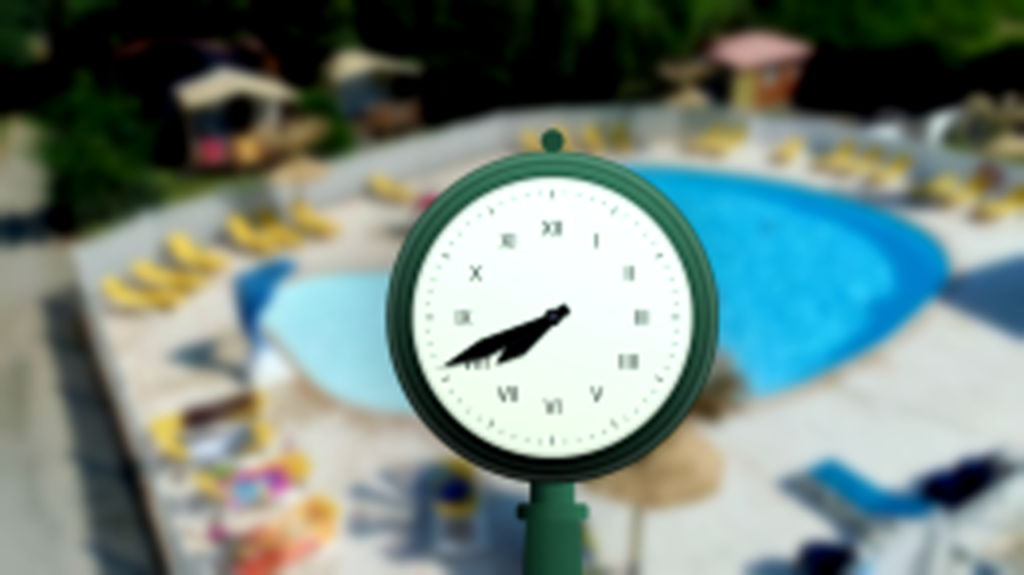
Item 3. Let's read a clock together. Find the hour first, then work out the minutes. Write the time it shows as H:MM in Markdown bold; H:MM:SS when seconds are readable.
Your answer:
**7:41**
